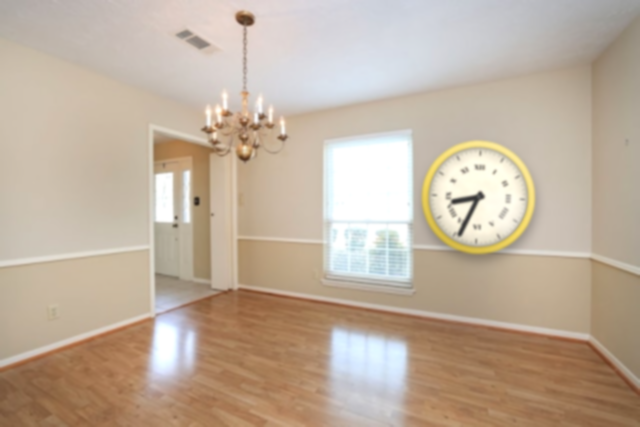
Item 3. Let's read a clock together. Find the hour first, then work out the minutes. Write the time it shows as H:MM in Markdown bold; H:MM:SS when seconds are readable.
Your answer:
**8:34**
